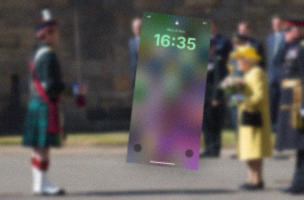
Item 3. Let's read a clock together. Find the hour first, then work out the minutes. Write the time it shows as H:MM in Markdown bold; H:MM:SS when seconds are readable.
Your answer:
**16:35**
